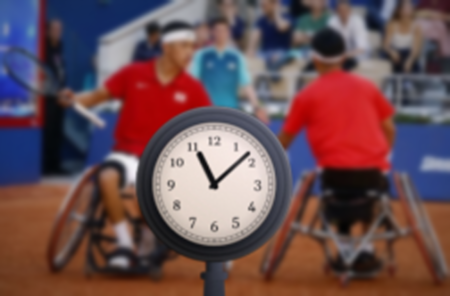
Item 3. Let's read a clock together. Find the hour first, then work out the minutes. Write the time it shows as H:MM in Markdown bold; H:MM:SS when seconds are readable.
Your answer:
**11:08**
